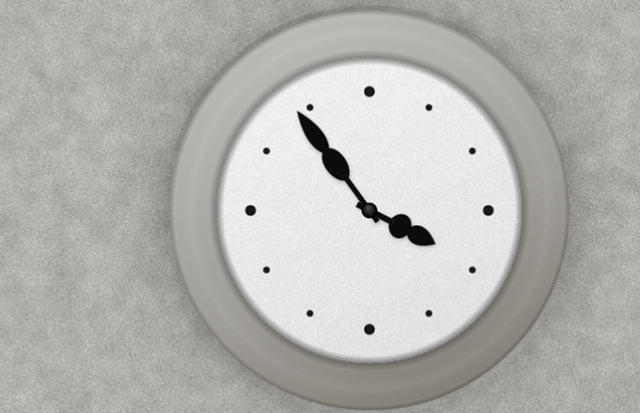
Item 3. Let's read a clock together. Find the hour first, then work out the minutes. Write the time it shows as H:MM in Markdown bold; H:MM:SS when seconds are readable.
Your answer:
**3:54**
